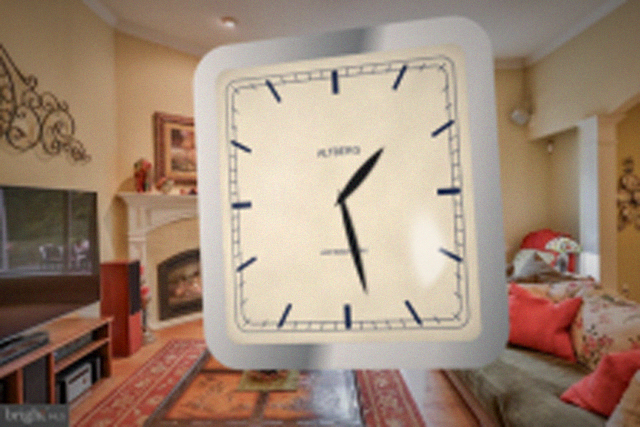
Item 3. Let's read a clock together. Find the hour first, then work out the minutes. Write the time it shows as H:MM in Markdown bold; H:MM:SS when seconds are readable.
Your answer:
**1:28**
